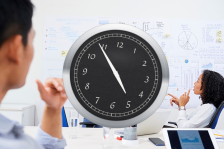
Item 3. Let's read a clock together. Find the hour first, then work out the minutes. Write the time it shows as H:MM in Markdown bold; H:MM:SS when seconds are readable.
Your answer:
**4:54**
